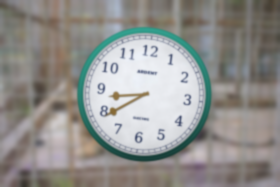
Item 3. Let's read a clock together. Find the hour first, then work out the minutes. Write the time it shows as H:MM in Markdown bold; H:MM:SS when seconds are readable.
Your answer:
**8:39**
